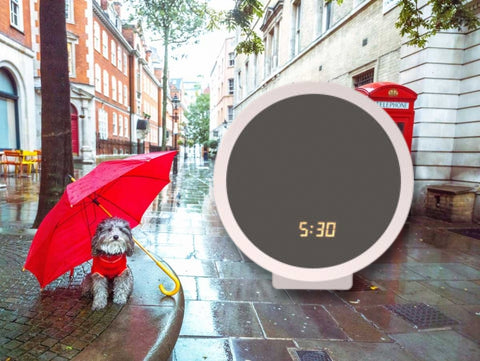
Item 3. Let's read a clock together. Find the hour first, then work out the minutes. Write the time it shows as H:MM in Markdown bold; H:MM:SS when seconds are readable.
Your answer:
**5:30**
